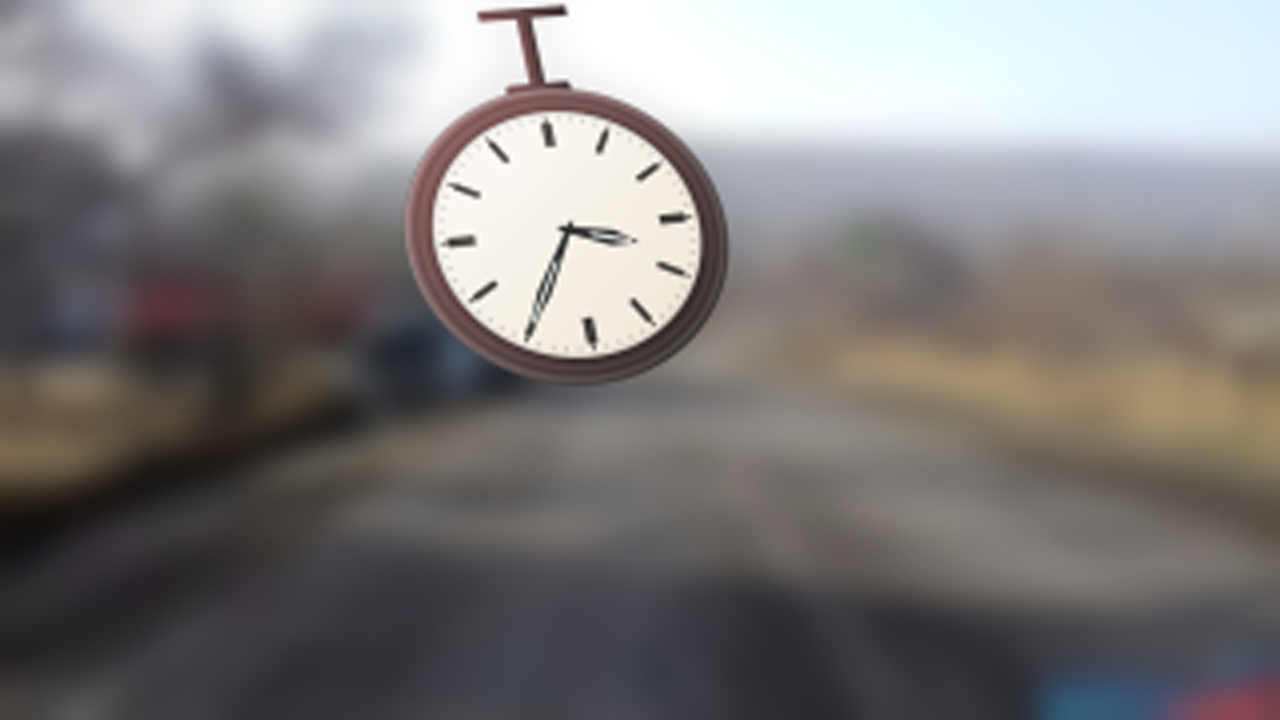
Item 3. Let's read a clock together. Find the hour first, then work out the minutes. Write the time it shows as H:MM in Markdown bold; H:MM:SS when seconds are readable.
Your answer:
**3:35**
